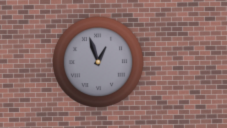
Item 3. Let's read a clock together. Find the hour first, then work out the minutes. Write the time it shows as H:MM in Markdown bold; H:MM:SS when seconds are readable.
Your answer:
**12:57**
